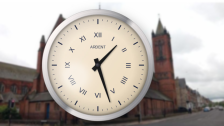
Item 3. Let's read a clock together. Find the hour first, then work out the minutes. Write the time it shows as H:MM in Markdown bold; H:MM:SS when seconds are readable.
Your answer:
**1:27**
